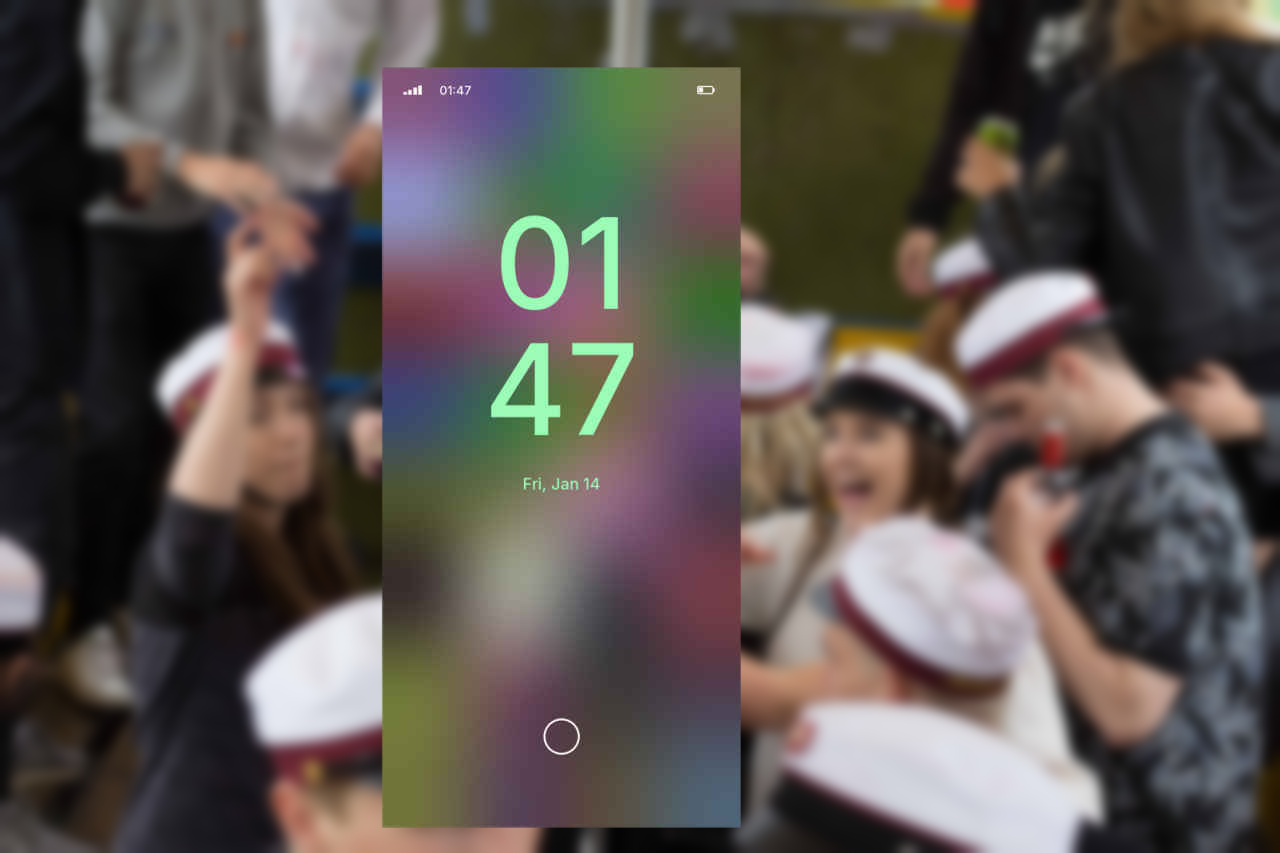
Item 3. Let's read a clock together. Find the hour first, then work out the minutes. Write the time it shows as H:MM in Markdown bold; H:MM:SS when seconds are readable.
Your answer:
**1:47**
